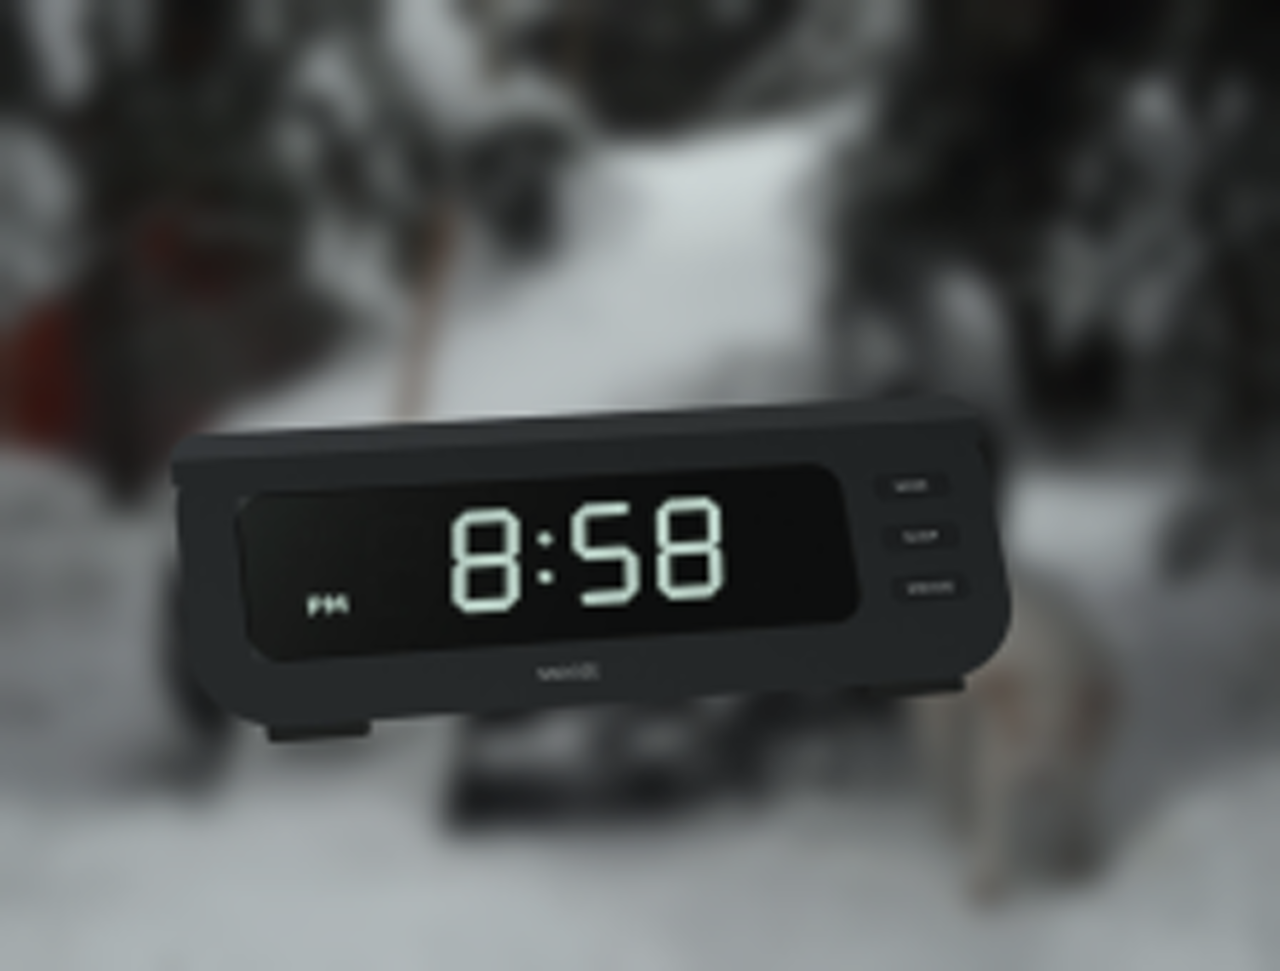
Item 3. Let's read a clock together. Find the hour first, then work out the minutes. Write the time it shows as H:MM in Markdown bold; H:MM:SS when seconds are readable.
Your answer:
**8:58**
